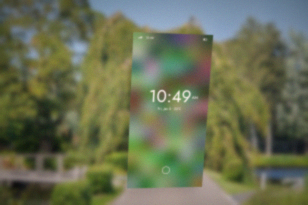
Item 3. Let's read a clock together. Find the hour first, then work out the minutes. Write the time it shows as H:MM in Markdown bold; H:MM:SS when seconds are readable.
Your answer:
**10:49**
